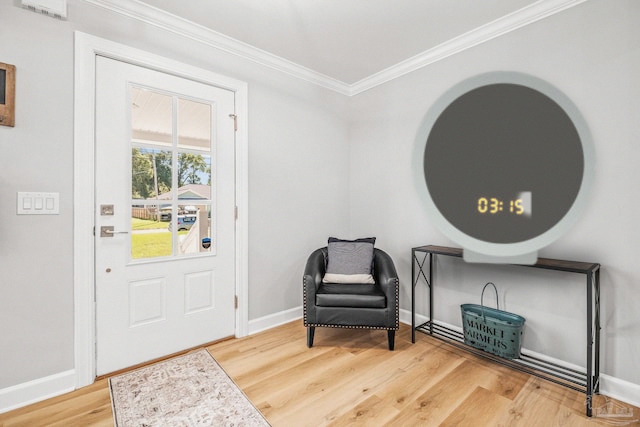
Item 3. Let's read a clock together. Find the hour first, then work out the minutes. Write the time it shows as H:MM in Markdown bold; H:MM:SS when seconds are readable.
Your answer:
**3:15**
